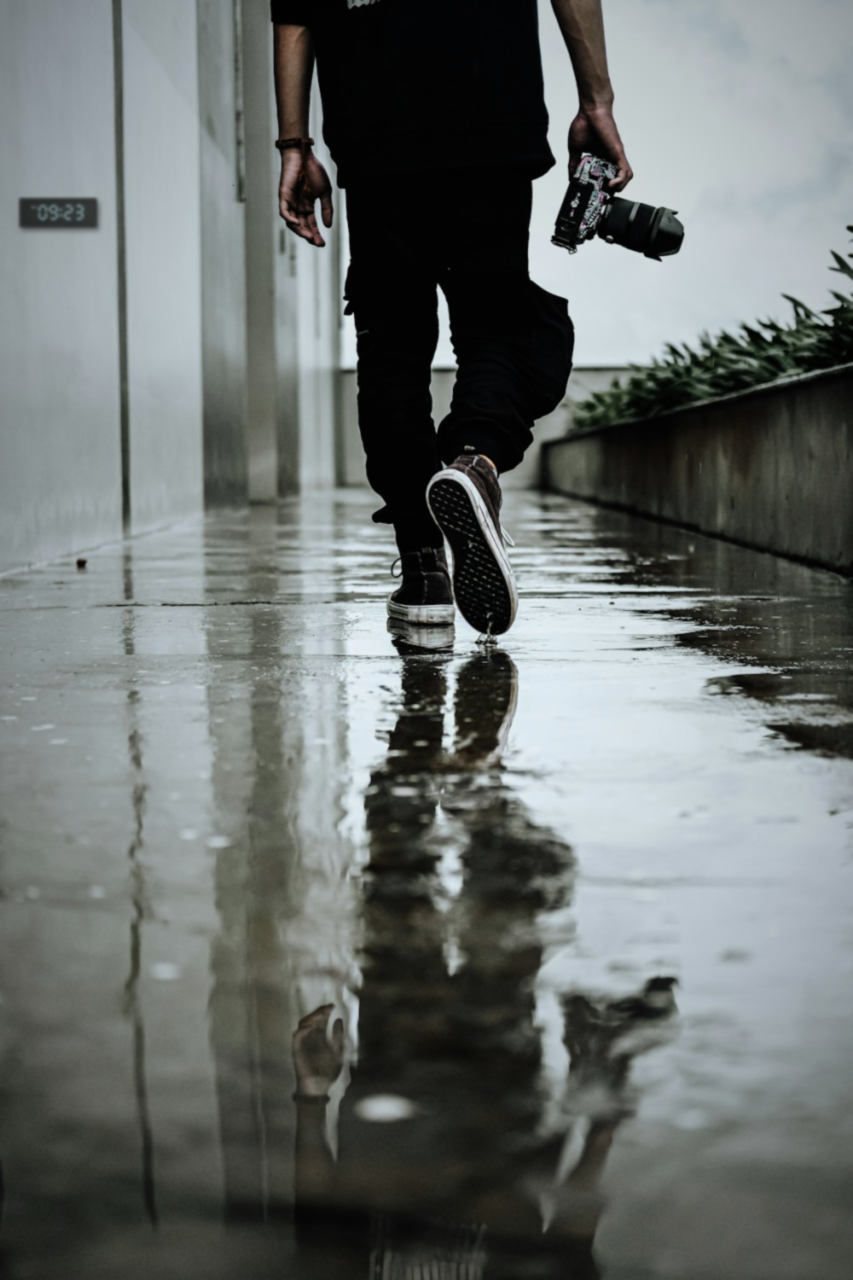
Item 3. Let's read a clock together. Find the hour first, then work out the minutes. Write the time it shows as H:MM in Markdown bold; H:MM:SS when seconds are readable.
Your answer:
**9:23**
